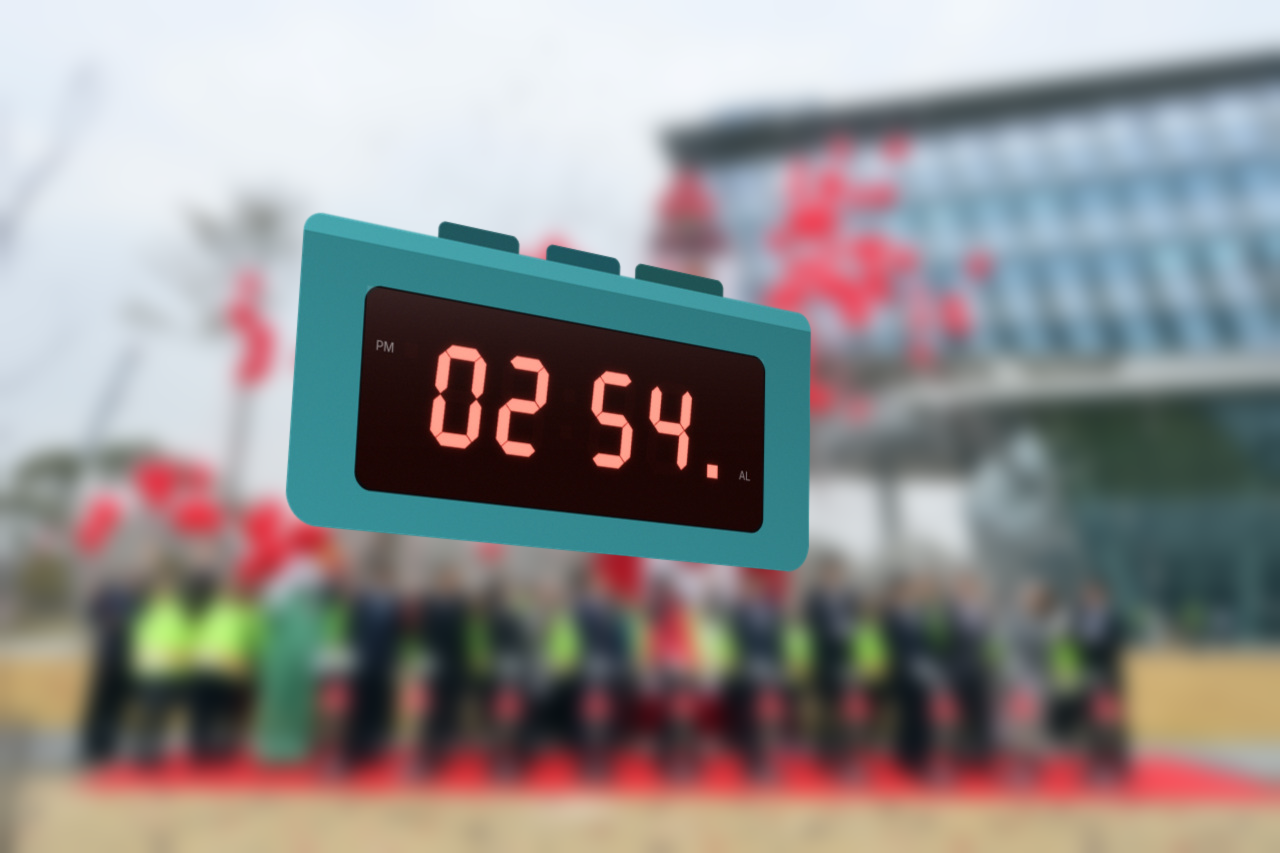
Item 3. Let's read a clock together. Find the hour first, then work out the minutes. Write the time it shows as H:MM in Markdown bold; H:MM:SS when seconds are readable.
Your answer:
**2:54**
